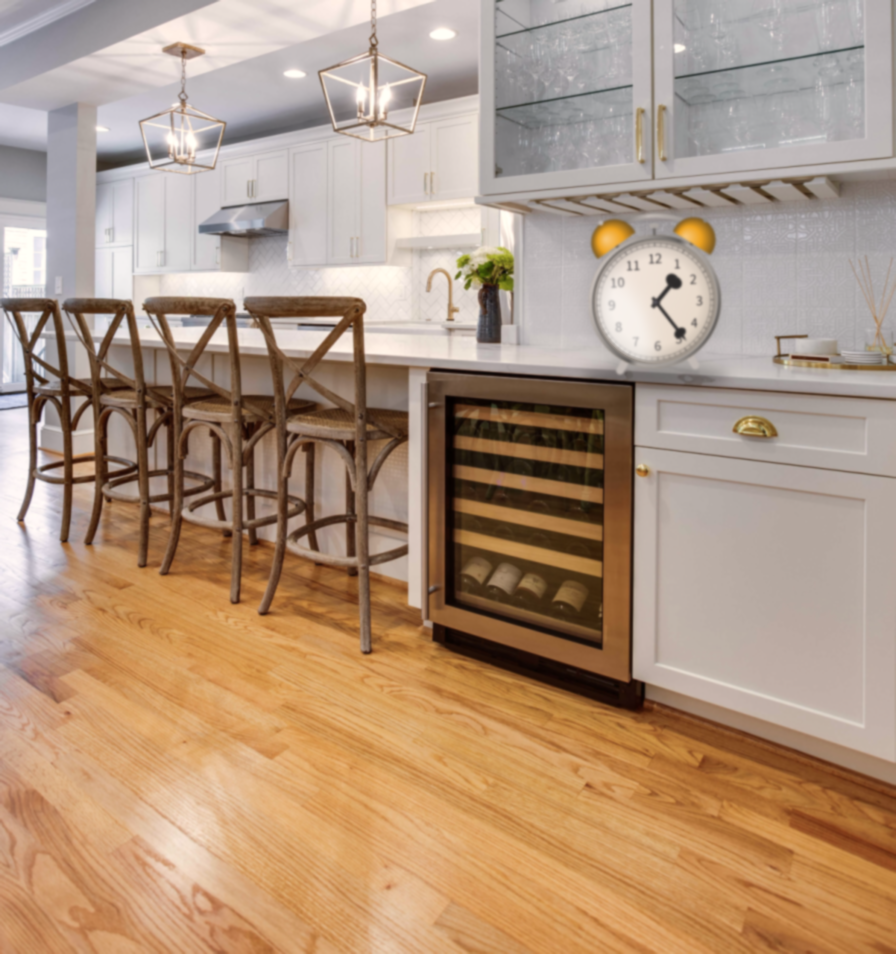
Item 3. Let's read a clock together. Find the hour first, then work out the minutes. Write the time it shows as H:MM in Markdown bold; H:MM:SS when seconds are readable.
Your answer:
**1:24**
